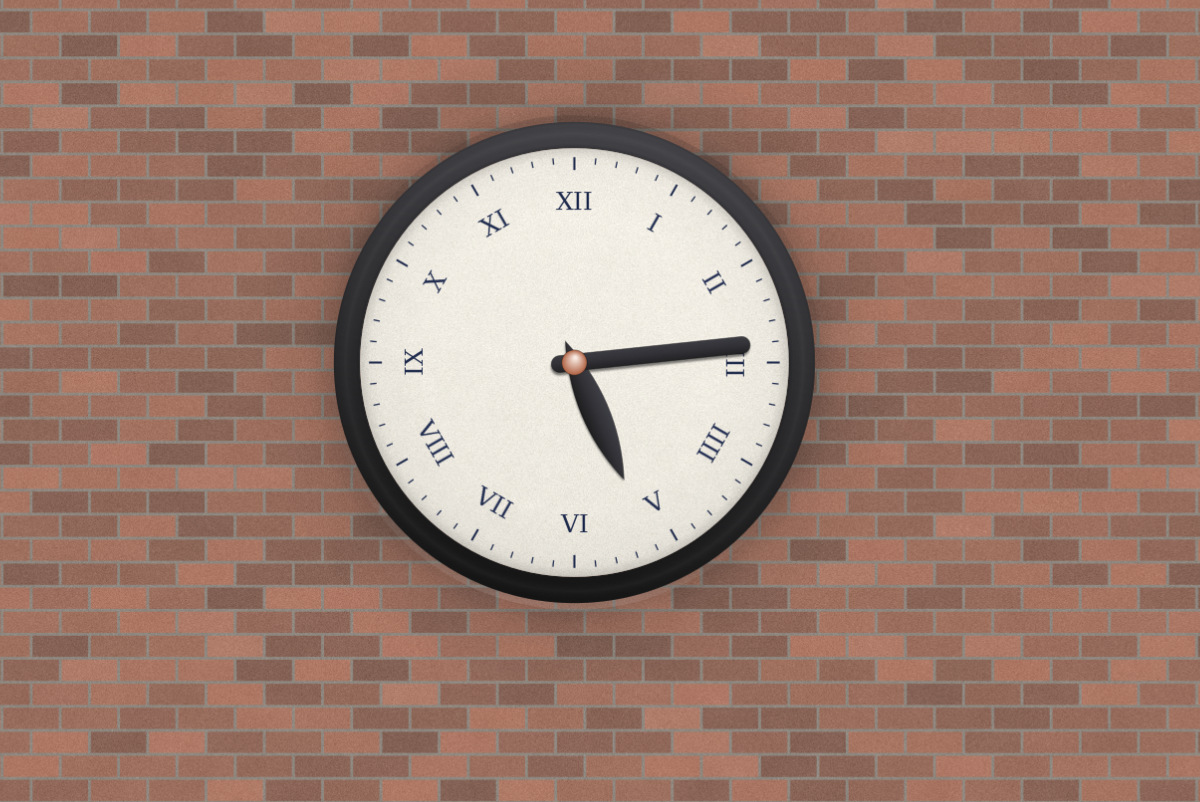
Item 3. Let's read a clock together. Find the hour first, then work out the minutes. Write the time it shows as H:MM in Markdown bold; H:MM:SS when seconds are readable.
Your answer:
**5:14**
